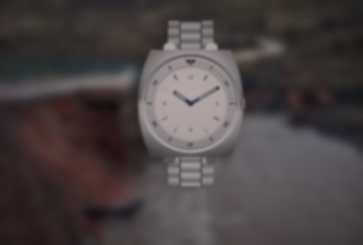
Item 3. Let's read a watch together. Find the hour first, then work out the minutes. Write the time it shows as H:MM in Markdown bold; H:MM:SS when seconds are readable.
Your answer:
**10:10**
